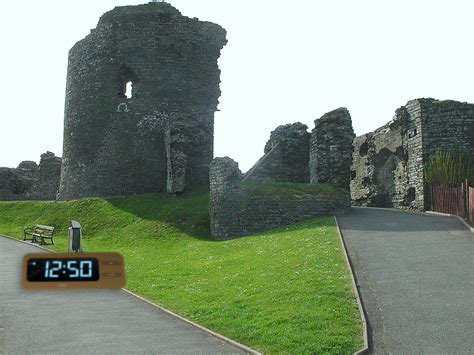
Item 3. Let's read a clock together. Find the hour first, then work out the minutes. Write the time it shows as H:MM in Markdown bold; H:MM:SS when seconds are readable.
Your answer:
**12:50**
